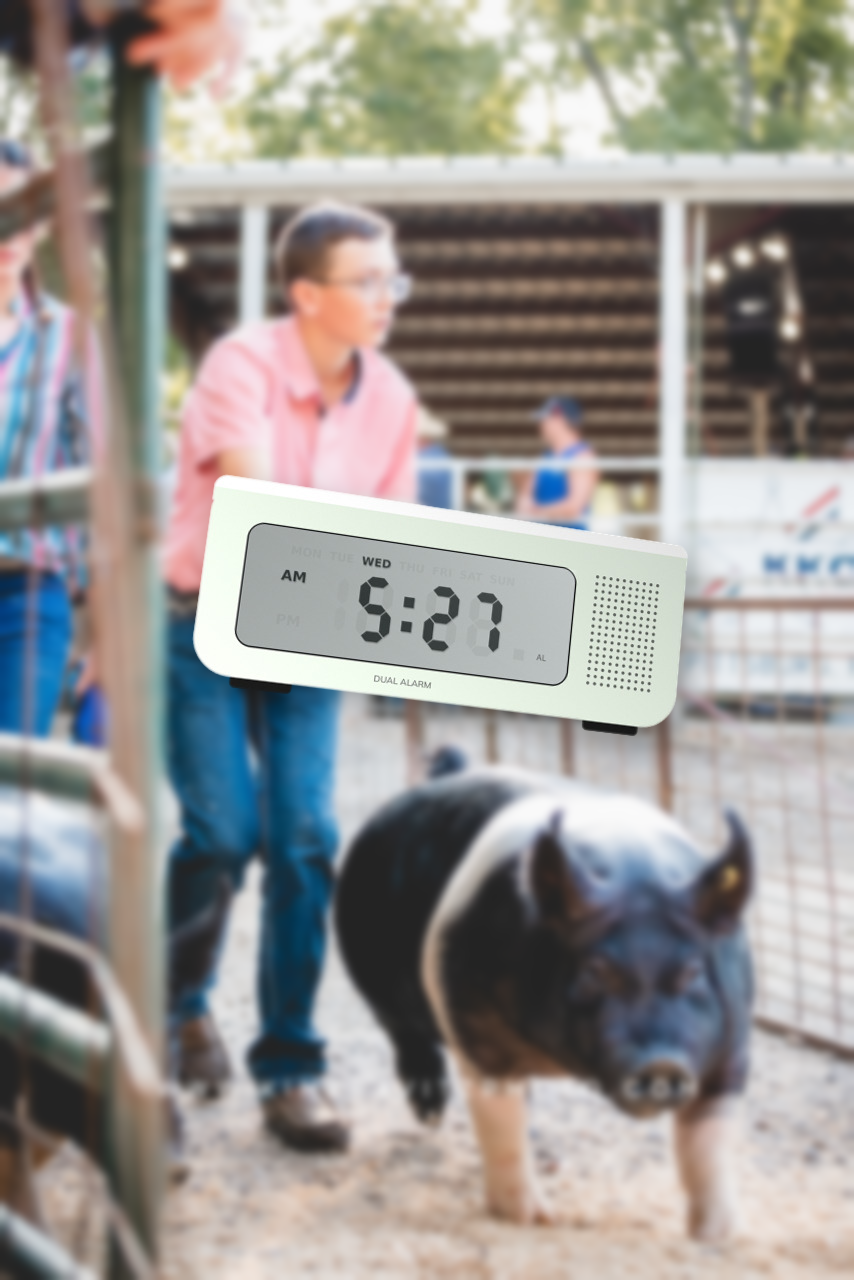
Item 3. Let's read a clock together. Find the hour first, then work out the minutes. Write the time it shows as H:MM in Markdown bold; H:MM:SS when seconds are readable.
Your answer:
**5:27**
